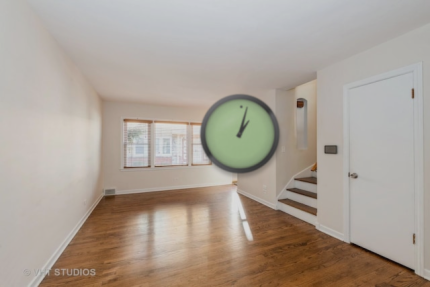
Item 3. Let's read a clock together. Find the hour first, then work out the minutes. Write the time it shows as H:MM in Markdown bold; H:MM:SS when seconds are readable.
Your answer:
**1:02**
